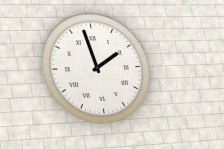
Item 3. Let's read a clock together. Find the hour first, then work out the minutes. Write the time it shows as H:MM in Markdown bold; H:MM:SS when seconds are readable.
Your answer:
**1:58**
